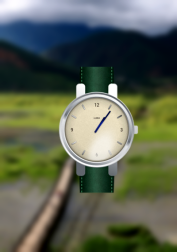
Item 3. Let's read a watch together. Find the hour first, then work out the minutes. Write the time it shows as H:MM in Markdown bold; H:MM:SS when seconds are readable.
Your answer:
**1:06**
